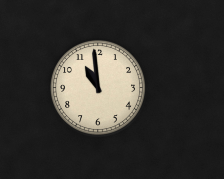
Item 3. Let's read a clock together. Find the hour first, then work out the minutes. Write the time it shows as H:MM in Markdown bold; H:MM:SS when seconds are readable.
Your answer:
**10:59**
